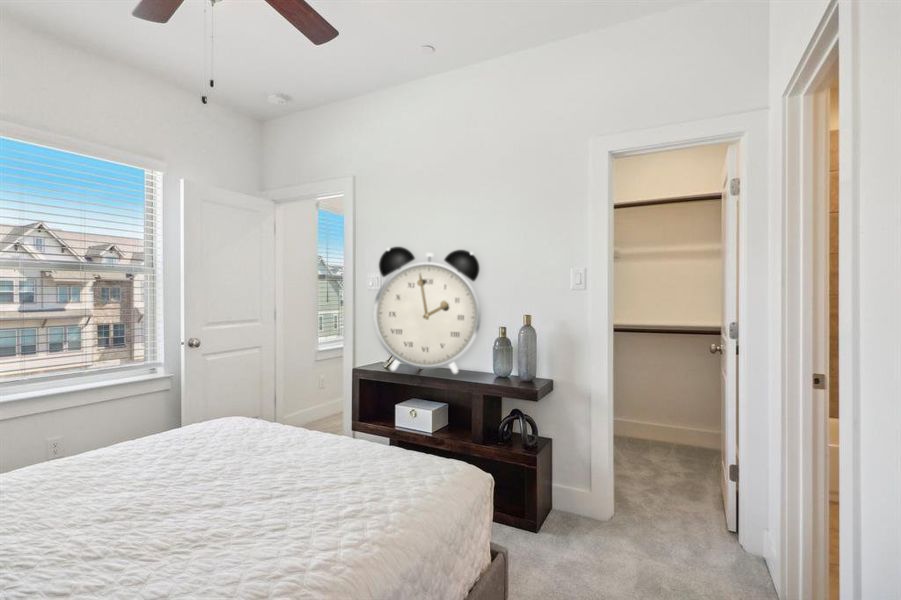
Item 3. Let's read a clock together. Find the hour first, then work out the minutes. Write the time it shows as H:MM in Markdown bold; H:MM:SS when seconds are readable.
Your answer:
**1:58**
